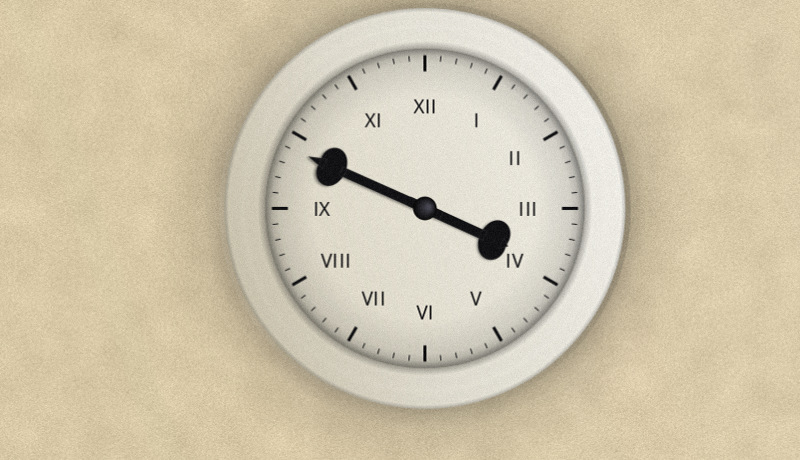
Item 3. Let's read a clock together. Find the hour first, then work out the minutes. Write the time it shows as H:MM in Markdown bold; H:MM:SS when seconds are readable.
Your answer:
**3:49**
